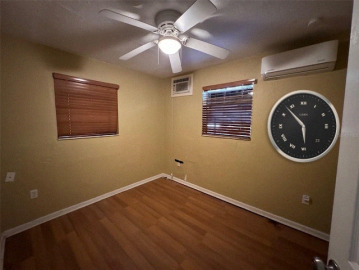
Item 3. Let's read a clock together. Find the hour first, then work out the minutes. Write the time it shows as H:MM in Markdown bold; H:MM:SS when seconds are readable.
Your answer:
**5:53**
